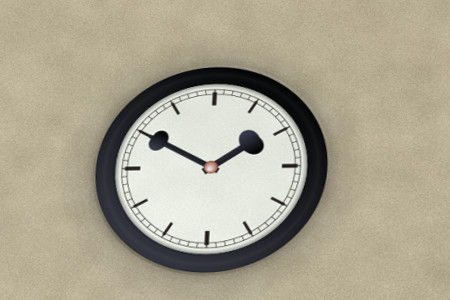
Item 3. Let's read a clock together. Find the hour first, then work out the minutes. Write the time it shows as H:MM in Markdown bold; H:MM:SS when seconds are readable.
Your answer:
**1:50**
